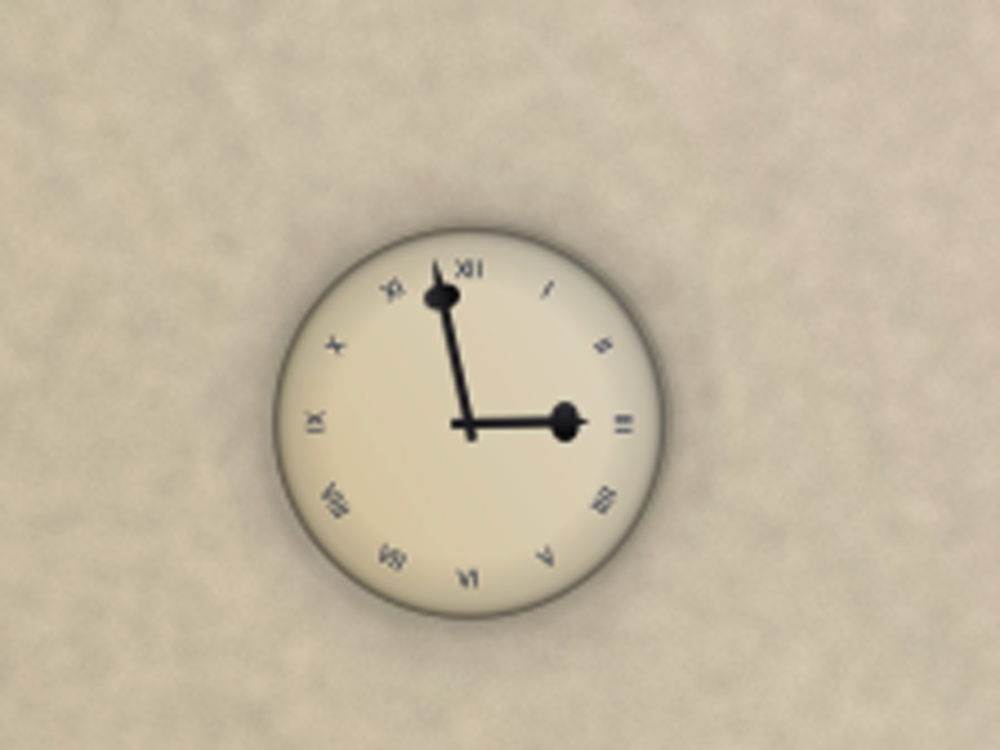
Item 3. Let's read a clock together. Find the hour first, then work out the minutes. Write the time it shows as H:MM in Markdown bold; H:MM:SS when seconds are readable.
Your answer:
**2:58**
